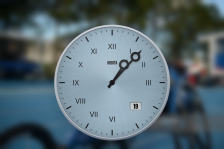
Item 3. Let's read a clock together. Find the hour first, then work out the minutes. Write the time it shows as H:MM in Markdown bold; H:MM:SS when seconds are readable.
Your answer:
**1:07**
